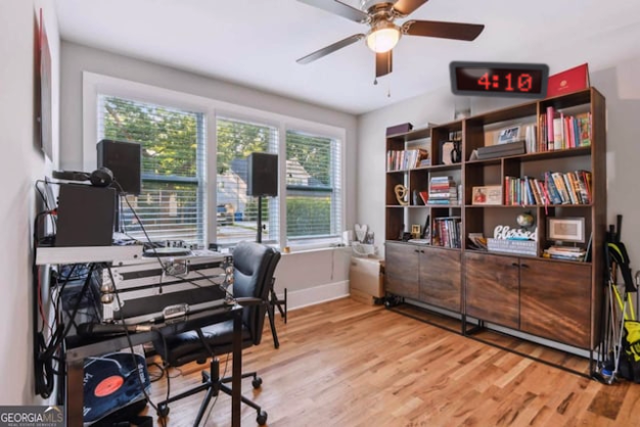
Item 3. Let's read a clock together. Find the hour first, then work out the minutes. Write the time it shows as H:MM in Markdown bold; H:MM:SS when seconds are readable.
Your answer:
**4:10**
